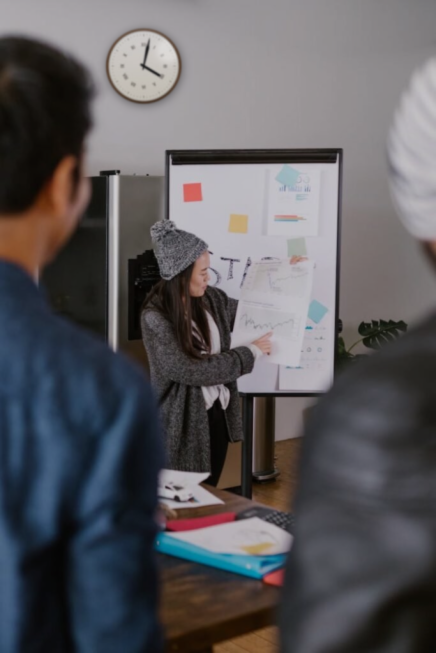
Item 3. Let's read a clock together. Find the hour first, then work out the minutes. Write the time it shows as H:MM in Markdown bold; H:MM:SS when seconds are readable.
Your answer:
**4:02**
